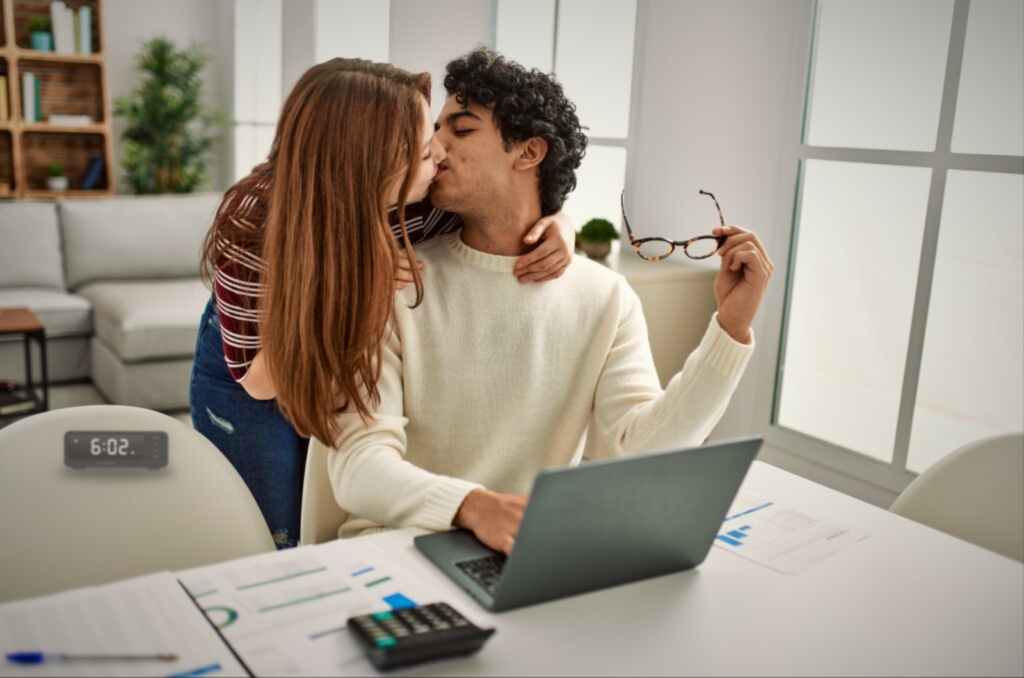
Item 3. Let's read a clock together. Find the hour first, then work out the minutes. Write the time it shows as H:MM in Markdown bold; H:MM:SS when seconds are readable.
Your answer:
**6:02**
